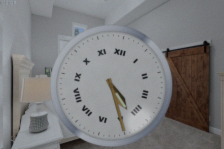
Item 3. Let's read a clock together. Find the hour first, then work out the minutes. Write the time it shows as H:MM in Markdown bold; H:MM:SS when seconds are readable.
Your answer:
**4:25**
